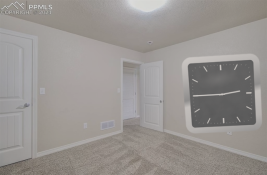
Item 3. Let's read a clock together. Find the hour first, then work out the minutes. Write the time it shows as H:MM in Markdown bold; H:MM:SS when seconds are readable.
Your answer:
**2:45**
